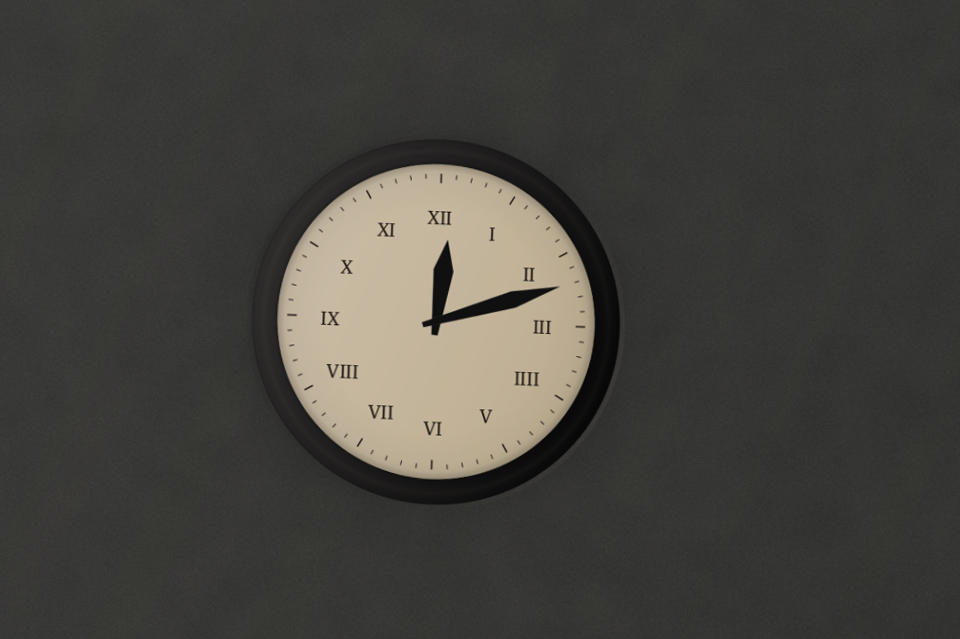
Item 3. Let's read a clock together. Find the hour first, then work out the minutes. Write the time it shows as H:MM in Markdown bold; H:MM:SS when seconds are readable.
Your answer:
**12:12**
